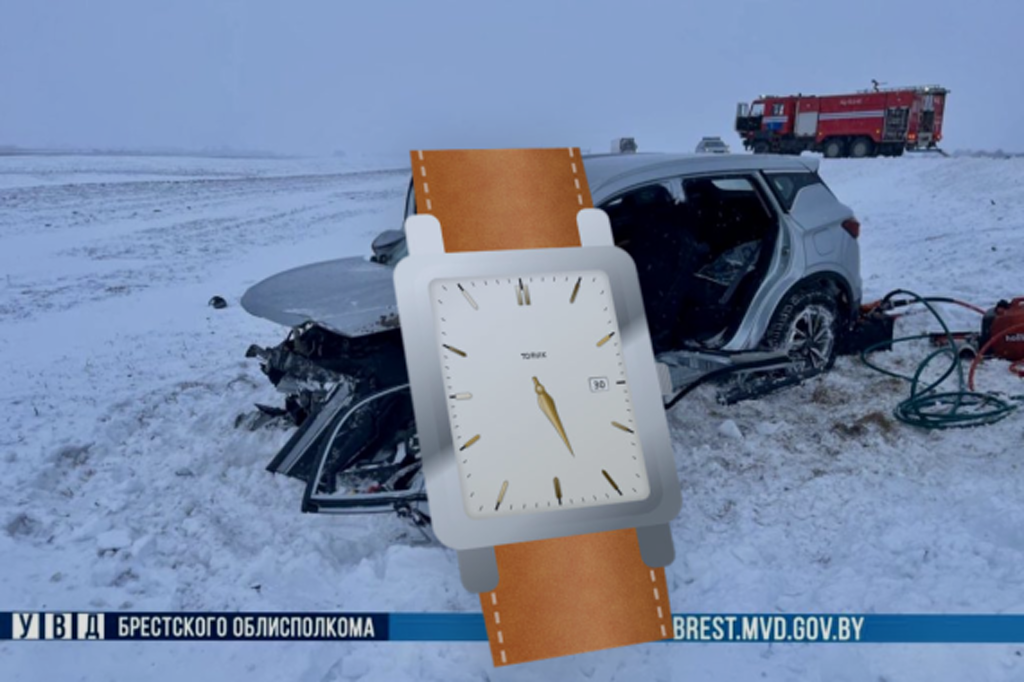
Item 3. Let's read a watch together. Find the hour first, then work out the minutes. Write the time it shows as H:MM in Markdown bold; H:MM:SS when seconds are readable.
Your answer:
**5:27**
